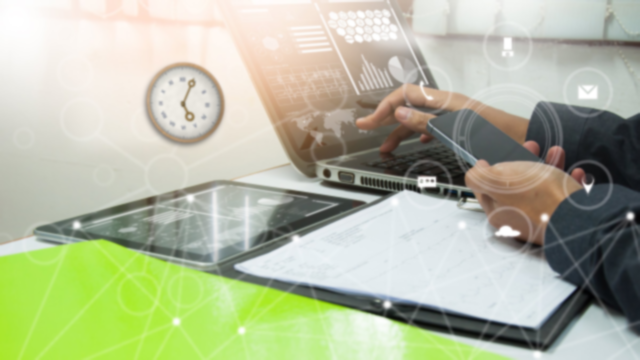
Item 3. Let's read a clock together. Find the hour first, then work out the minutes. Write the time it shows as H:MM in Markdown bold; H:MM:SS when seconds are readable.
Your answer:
**5:04**
